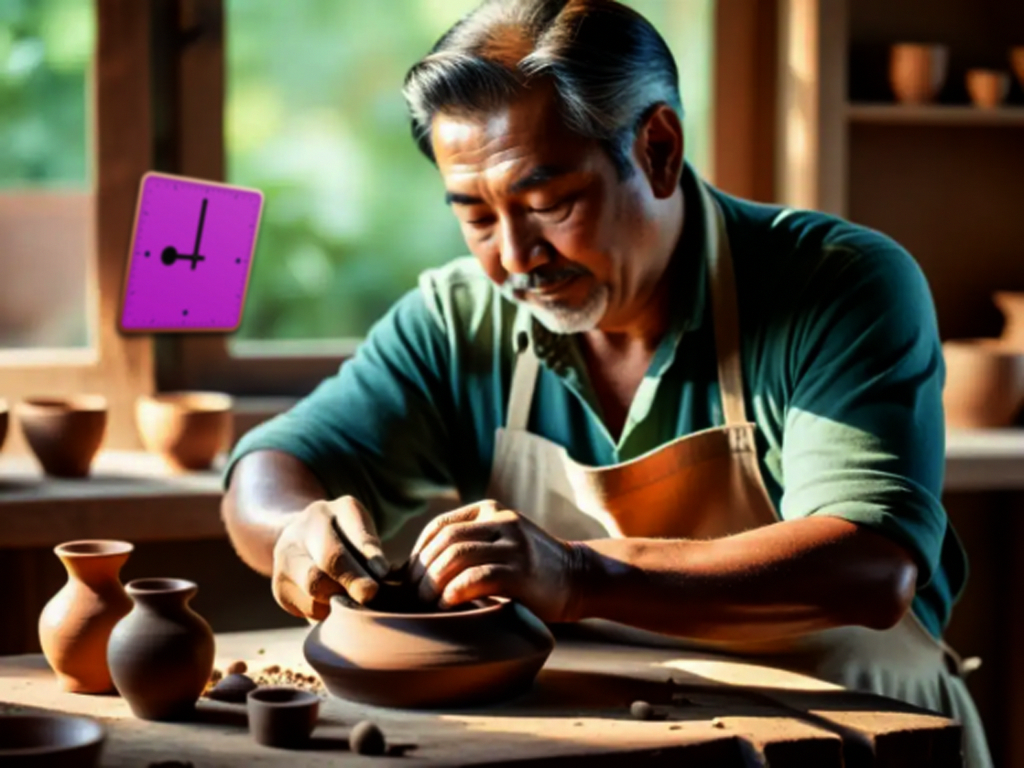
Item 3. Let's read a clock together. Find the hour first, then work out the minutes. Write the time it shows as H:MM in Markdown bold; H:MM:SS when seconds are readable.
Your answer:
**9:00**
